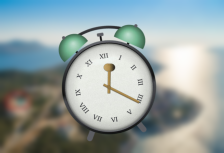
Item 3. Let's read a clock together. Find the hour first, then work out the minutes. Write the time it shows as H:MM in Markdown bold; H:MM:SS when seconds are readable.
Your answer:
**12:21**
